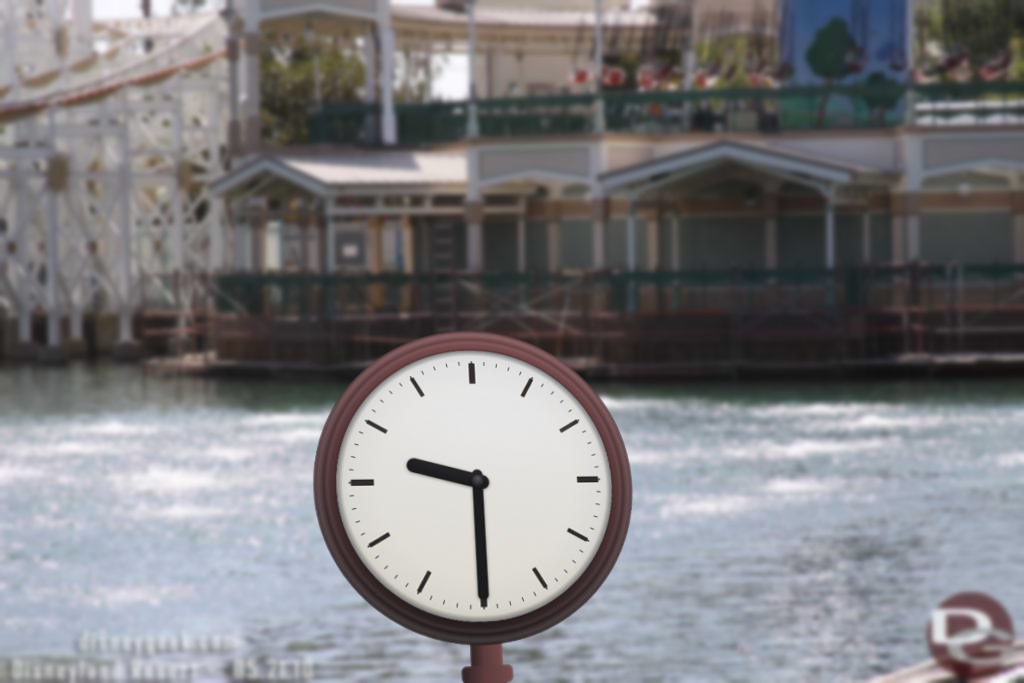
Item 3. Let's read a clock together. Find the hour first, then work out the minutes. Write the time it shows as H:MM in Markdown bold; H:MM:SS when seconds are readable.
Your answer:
**9:30**
